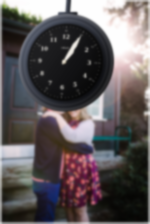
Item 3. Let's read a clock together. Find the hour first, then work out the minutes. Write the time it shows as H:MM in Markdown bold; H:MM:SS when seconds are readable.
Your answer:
**1:05**
